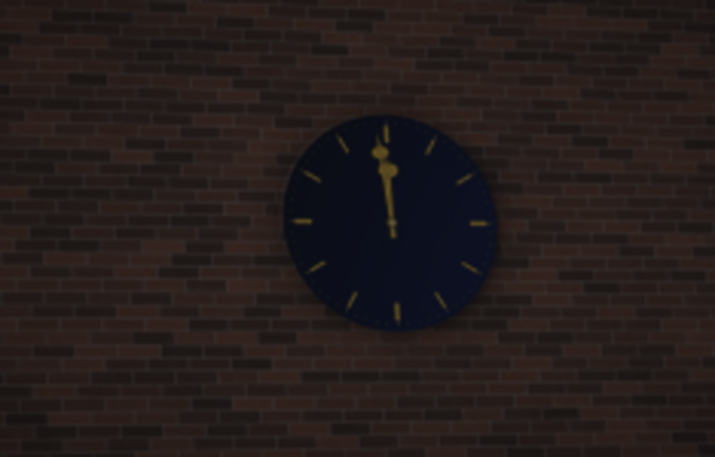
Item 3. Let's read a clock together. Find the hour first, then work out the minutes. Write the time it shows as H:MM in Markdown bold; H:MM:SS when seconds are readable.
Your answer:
**11:59**
